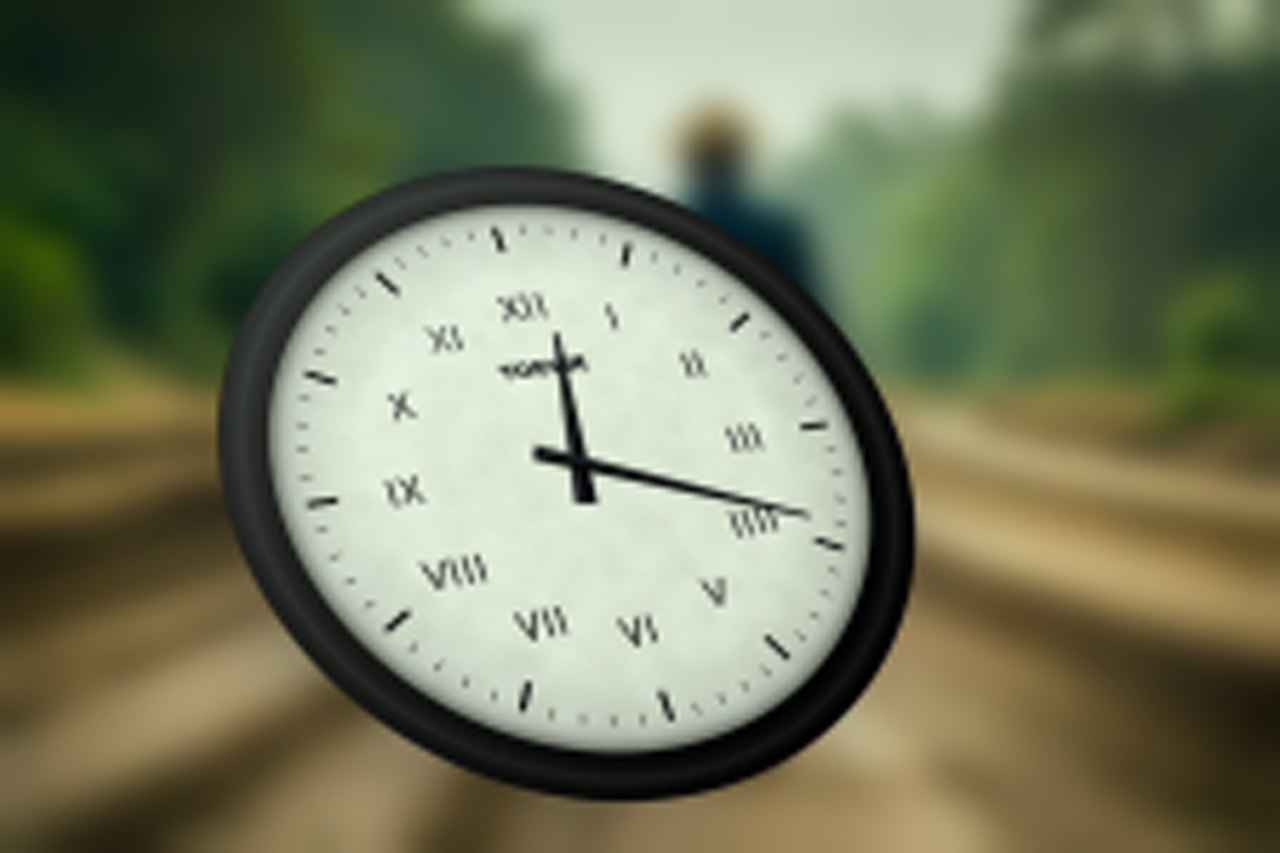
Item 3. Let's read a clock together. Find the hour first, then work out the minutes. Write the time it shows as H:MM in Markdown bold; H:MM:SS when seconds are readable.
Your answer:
**12:19**
